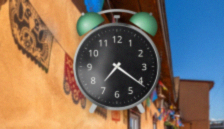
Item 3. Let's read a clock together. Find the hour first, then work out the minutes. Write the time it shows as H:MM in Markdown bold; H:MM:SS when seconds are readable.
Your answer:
**7:21**
